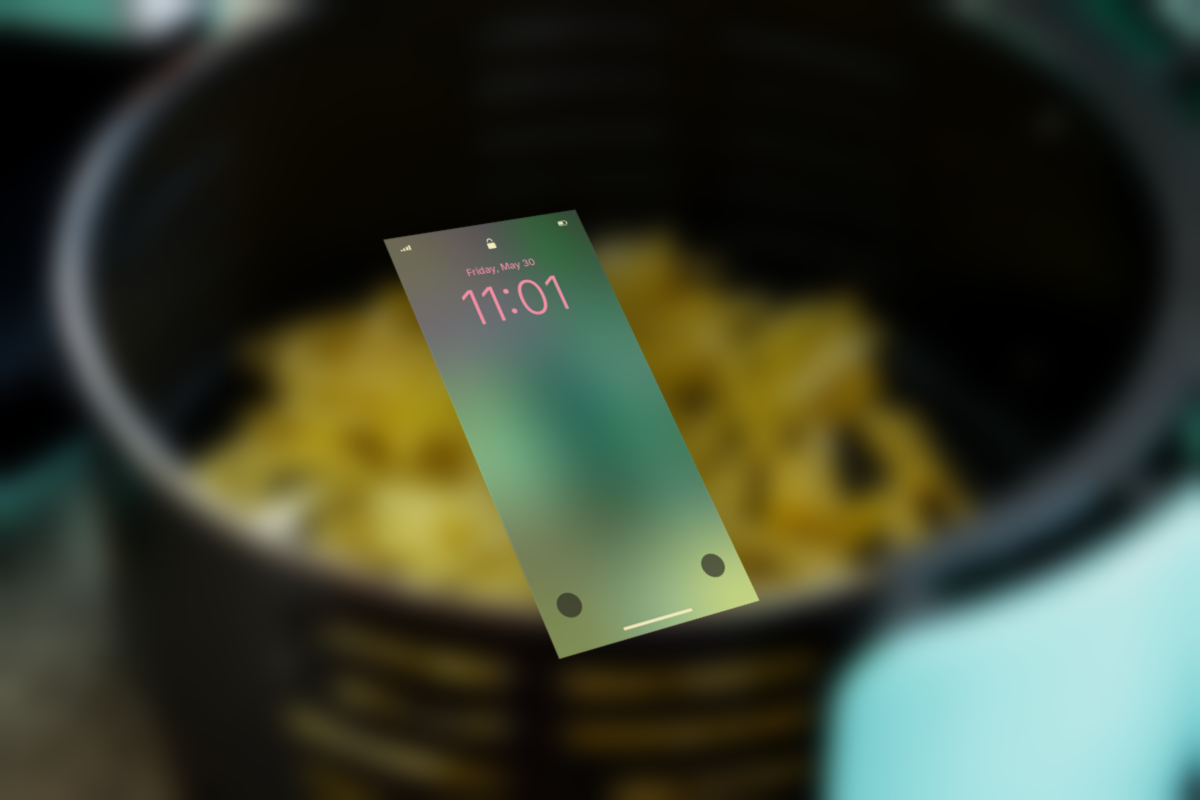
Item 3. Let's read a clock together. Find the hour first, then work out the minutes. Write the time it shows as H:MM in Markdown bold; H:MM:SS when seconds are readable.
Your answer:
**11:01**
